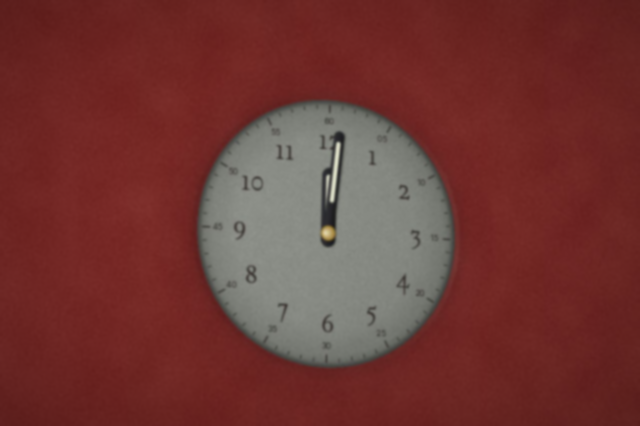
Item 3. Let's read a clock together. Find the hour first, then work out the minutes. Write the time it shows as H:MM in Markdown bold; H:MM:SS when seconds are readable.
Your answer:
**12:01**
